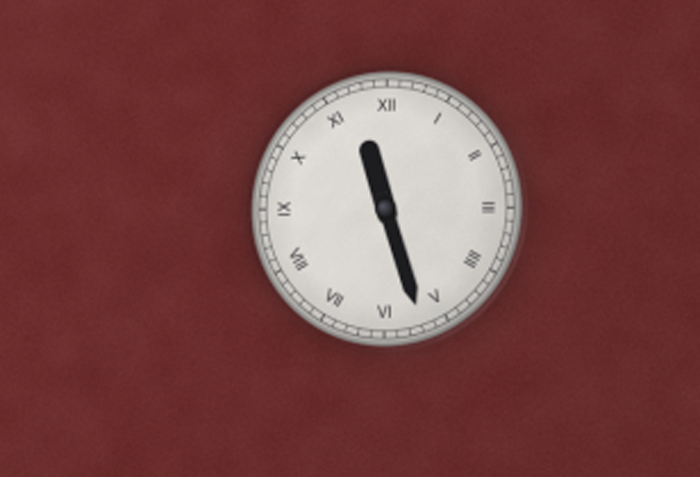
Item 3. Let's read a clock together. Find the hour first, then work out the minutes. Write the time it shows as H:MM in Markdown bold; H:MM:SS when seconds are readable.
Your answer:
**11:27**
